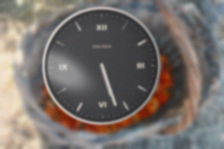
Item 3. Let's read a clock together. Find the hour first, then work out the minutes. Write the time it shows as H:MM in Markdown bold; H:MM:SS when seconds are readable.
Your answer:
**5:27**
